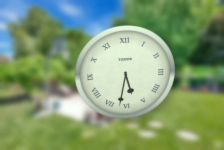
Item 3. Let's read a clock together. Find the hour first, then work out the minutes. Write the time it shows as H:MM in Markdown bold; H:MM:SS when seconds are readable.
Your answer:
**5:32**
